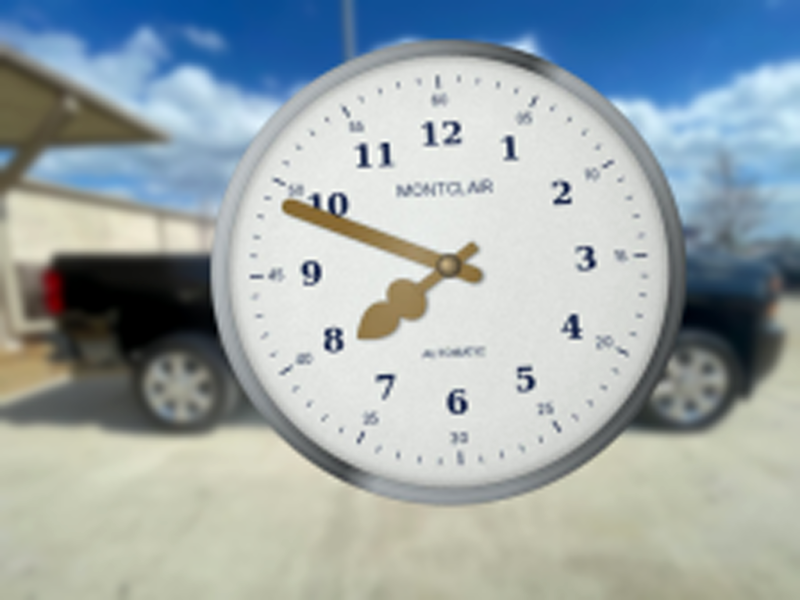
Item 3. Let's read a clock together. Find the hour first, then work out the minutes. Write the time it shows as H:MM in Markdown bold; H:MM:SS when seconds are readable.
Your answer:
**7:49**
